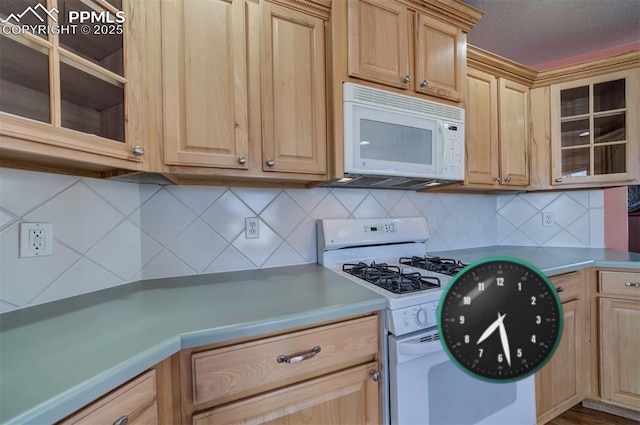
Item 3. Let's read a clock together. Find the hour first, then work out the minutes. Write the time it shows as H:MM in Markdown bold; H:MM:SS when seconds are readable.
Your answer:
**7:28**
